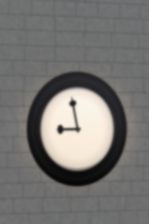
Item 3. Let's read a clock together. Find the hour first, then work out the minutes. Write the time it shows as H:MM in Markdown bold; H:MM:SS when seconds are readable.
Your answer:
**8:58**
